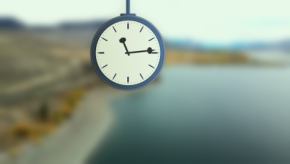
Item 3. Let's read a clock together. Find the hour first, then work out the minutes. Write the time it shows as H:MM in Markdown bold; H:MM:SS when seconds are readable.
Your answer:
**11:14**
